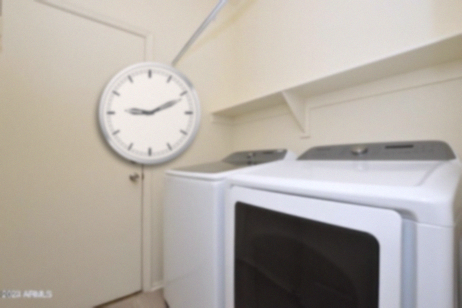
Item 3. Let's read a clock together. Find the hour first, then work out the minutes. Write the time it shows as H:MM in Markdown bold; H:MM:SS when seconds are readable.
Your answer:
**9:11**
